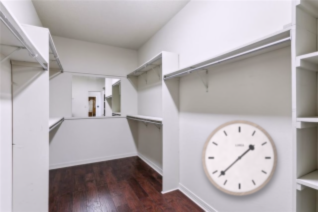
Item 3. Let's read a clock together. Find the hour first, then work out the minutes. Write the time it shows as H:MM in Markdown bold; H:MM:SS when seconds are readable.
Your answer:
**1:38**
